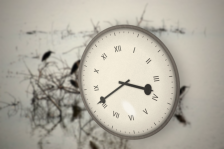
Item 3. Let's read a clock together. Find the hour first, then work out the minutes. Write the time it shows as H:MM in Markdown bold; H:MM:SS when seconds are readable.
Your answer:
**3:41**
